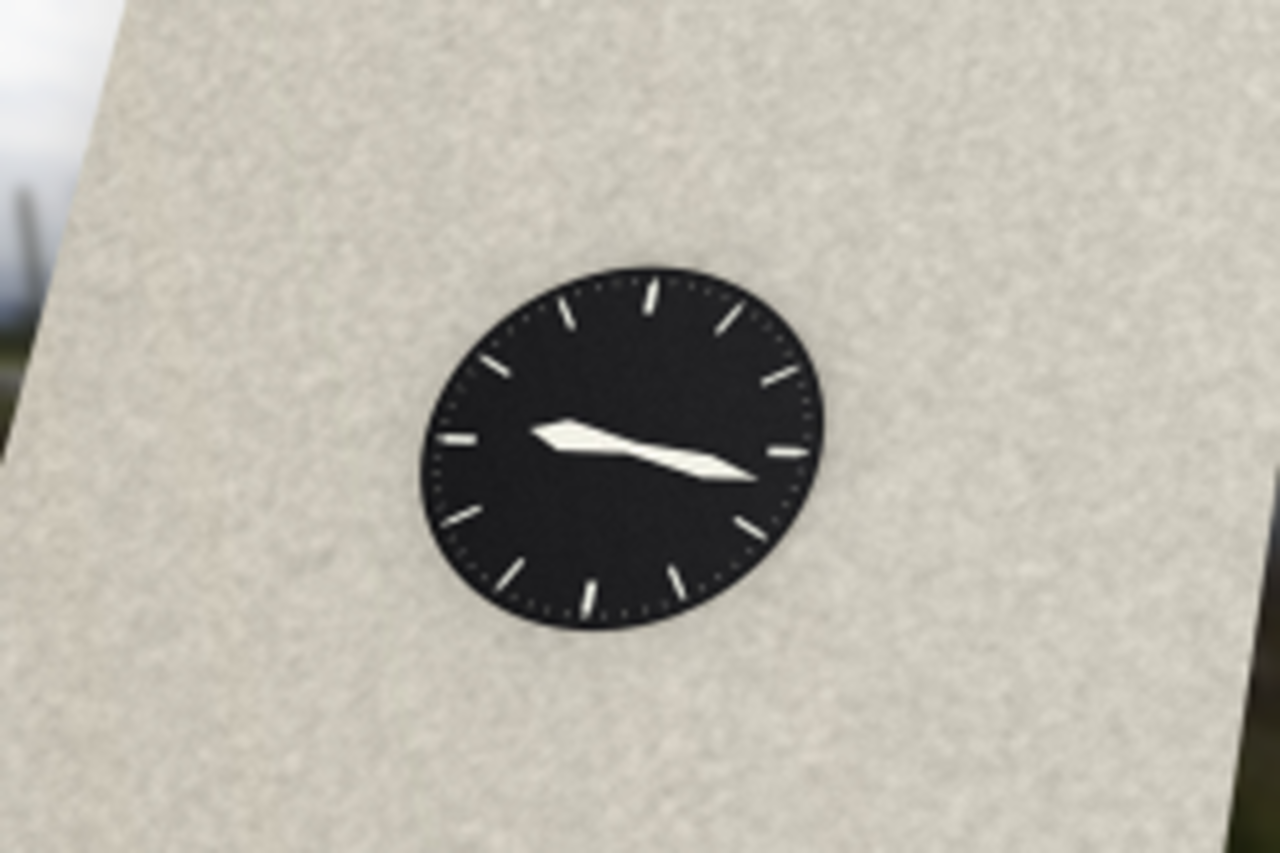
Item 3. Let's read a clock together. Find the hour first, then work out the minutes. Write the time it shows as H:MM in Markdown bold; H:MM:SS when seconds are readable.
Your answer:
**9:17**
